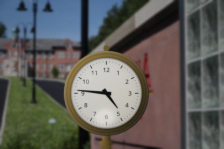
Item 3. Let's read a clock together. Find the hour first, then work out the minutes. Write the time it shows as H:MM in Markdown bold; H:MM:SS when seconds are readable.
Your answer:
**4:46**
